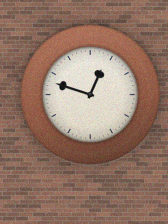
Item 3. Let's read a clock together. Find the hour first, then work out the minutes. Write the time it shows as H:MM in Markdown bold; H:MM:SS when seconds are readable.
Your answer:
**12:48**
